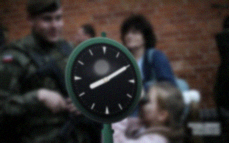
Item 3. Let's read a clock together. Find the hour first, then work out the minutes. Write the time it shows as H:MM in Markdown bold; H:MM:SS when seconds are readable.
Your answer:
**8:10**
